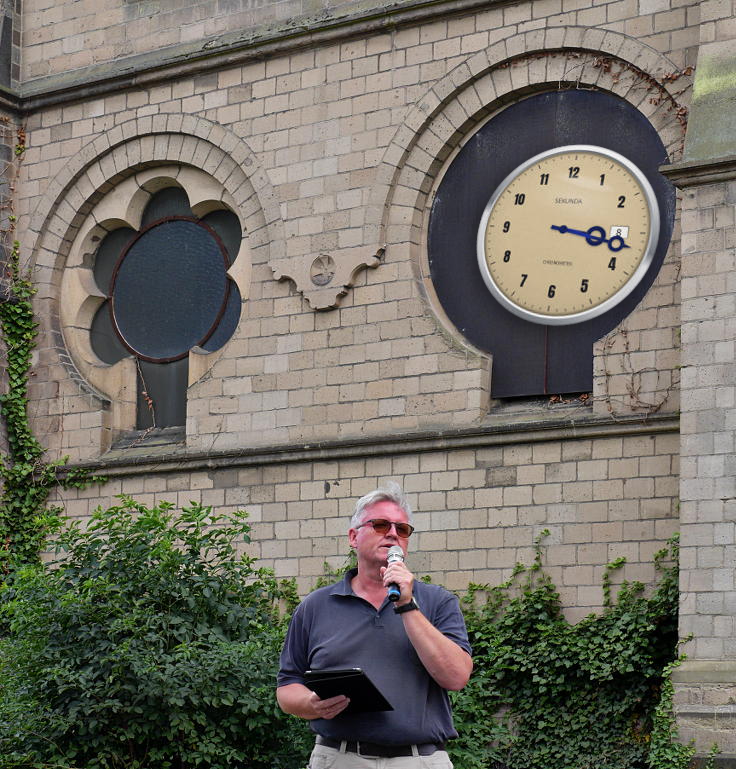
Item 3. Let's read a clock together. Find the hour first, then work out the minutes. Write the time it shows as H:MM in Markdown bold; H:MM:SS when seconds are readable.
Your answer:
**3:17**
